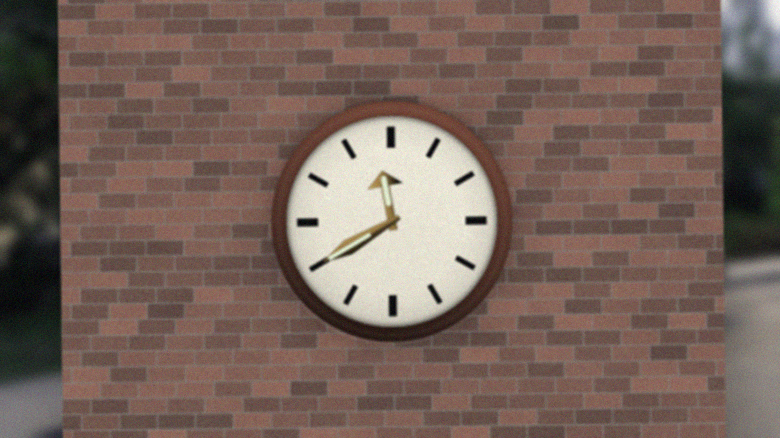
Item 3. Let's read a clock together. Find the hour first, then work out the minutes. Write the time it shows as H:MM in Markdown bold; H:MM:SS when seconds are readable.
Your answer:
**11:40**
